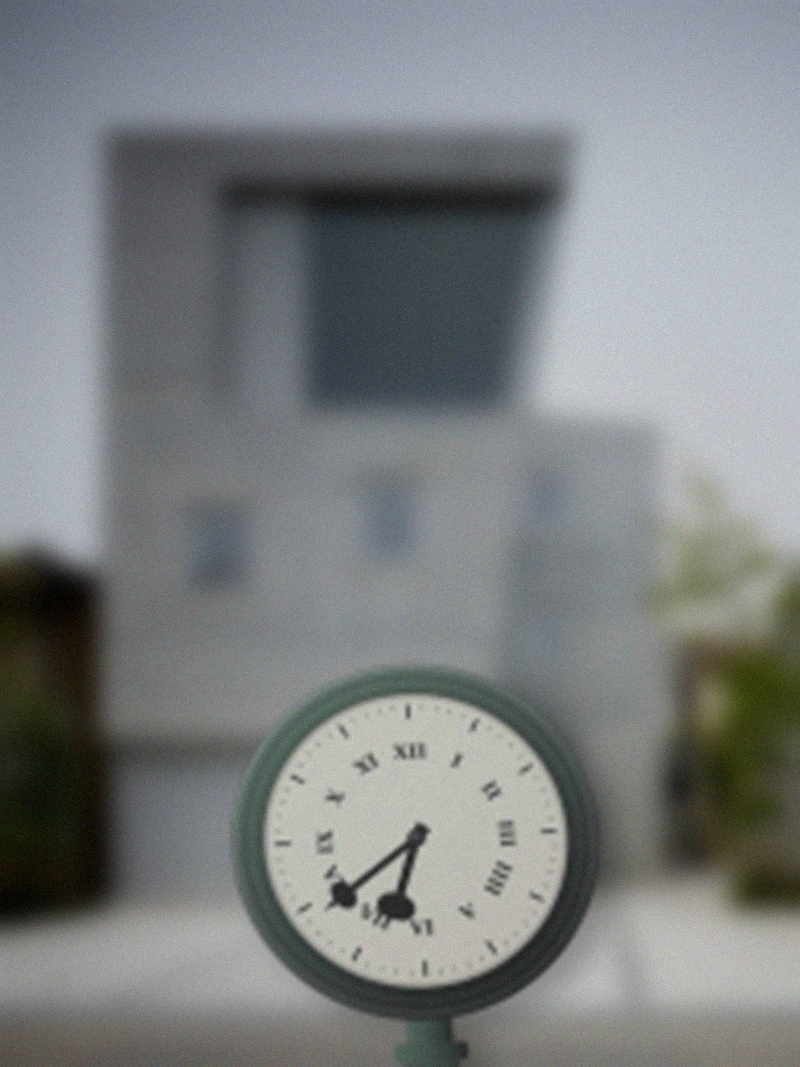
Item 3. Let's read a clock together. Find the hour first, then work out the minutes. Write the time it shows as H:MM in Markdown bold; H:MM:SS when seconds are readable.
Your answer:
**6:39**
